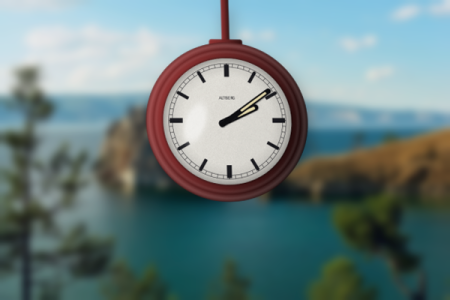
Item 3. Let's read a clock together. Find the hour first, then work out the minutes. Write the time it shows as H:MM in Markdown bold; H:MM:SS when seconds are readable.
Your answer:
**2:09**
